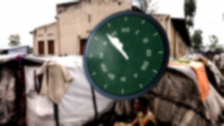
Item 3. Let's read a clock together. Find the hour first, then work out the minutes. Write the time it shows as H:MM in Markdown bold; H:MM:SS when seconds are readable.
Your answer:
**10:53**
